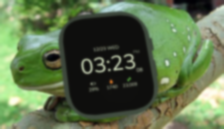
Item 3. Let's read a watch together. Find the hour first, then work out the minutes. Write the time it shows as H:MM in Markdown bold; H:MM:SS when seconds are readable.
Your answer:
**3:23**
